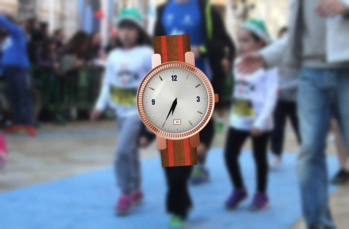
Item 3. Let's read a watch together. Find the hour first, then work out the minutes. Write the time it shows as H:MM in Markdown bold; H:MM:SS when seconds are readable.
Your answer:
**6:35**
